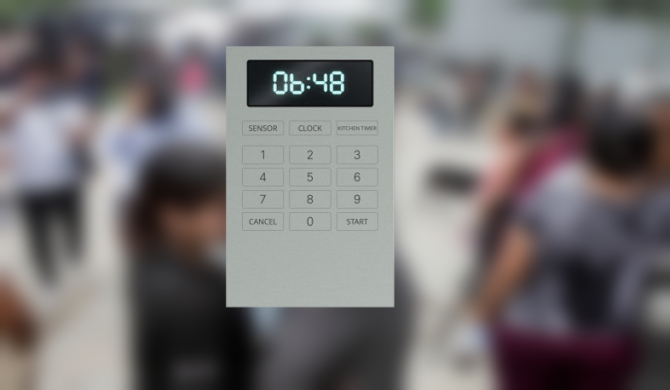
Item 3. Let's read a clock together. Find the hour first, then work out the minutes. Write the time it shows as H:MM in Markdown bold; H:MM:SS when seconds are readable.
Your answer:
**6:48**
